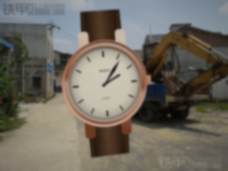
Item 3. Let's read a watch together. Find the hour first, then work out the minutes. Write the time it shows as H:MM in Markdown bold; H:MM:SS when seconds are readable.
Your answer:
**2:06**
